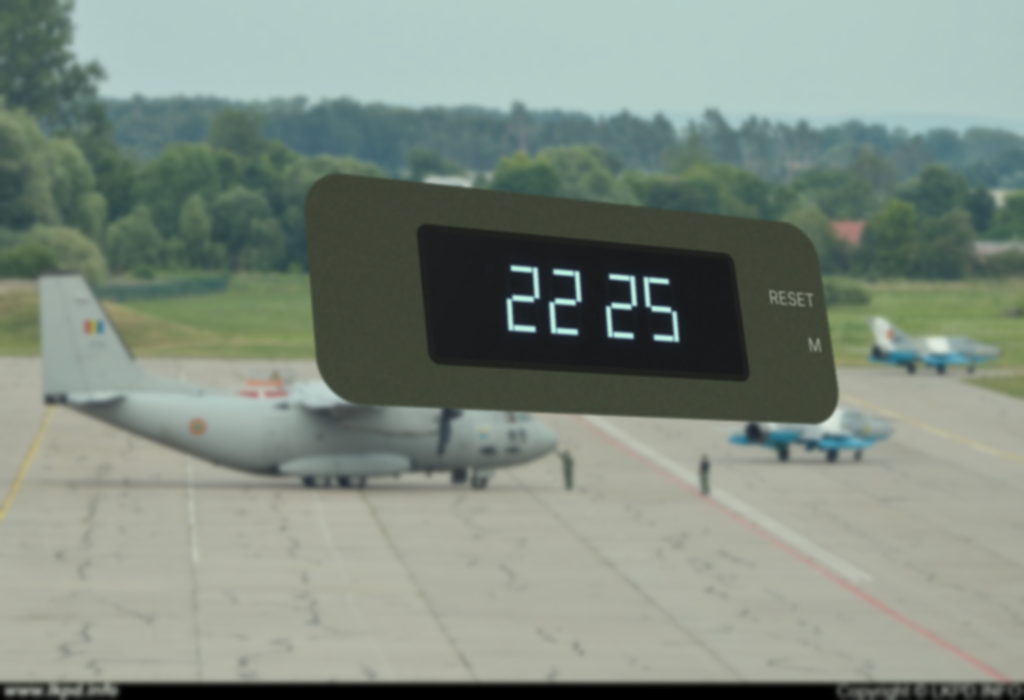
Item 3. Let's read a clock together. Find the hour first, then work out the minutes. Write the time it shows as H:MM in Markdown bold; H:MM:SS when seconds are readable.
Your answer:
**22:25**
